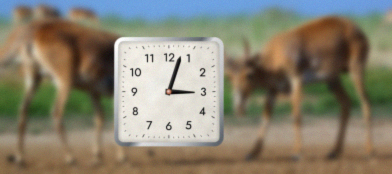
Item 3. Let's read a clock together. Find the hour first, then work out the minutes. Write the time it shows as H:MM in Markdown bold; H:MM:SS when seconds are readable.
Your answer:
**3:03**
